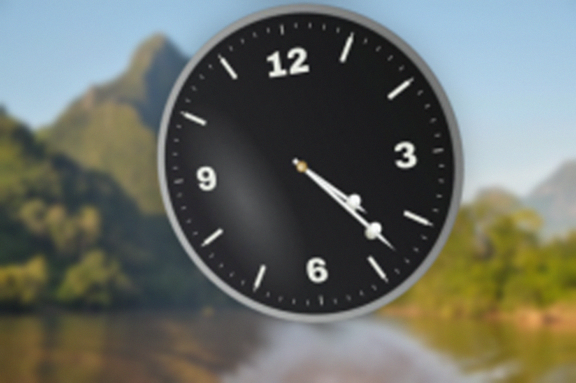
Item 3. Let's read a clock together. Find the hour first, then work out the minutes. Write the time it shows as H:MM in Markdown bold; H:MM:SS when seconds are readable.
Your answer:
**4:23**
